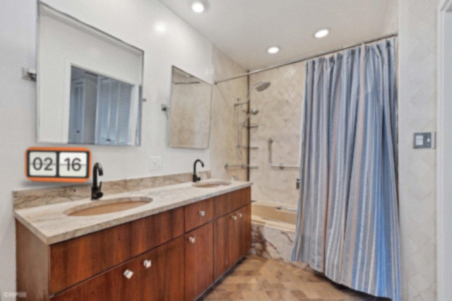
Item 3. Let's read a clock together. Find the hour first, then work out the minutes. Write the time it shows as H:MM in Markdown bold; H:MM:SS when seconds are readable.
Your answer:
**2:16**
